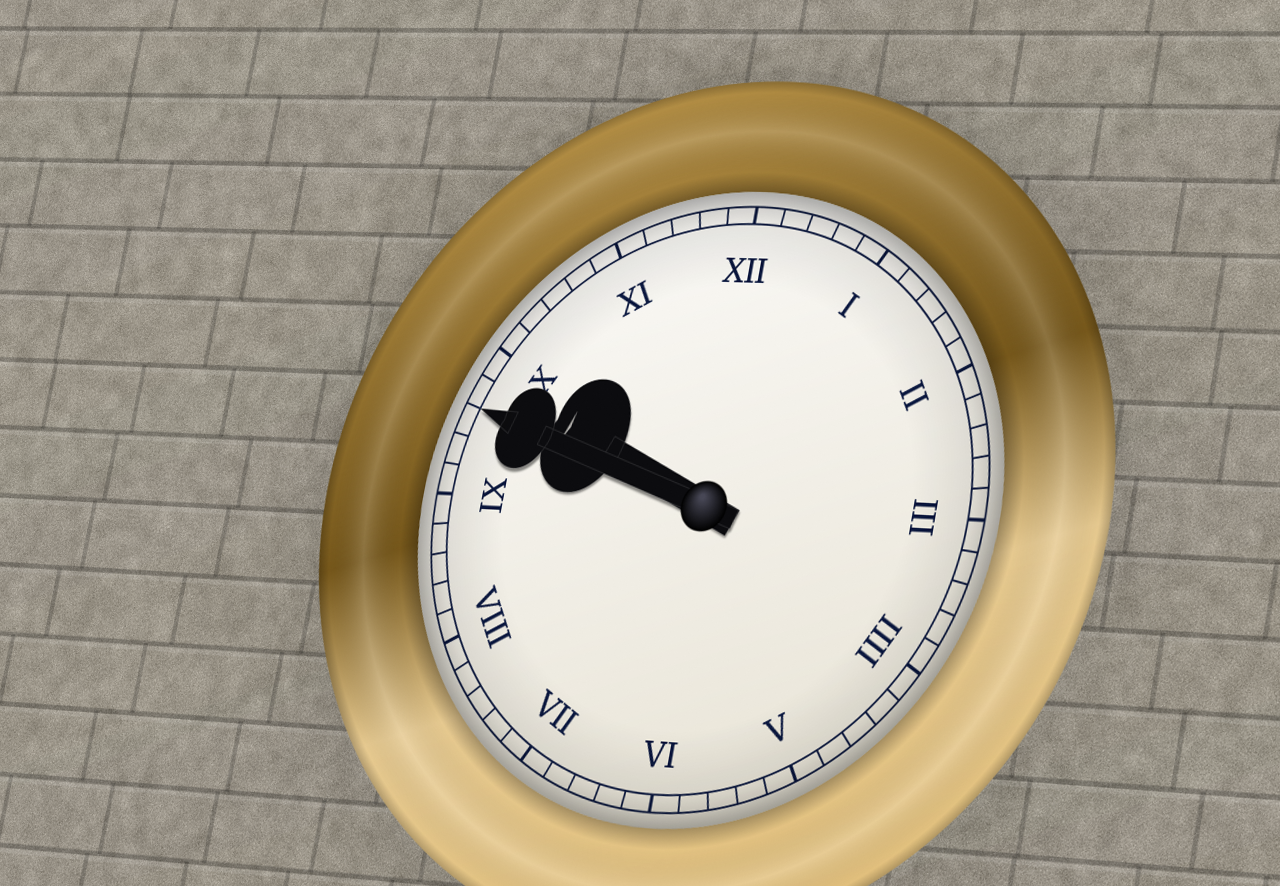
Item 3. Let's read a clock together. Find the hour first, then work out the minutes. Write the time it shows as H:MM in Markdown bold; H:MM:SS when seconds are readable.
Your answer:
**9:48**
